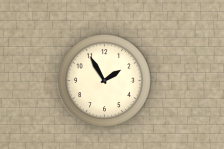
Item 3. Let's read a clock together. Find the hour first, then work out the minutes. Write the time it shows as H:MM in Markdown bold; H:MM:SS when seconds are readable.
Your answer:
**1:55**
